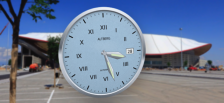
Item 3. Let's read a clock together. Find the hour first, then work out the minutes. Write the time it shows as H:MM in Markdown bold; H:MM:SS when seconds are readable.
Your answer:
**3:27**
